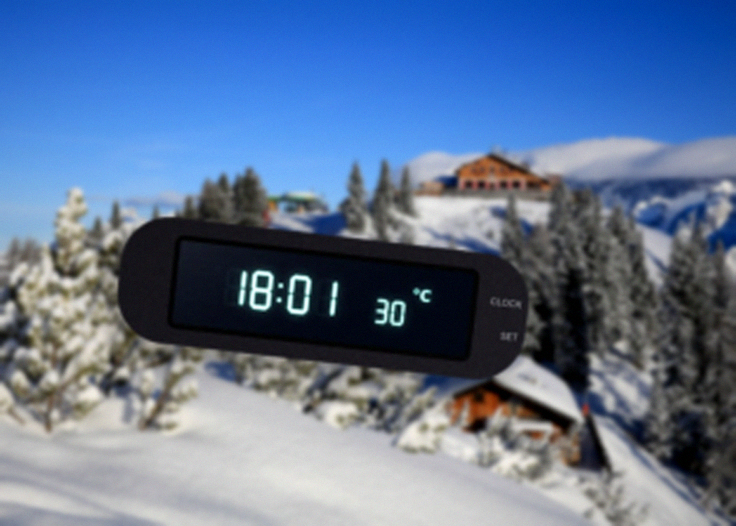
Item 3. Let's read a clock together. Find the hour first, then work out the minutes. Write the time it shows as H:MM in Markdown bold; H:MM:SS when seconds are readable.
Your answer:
**18:01**
